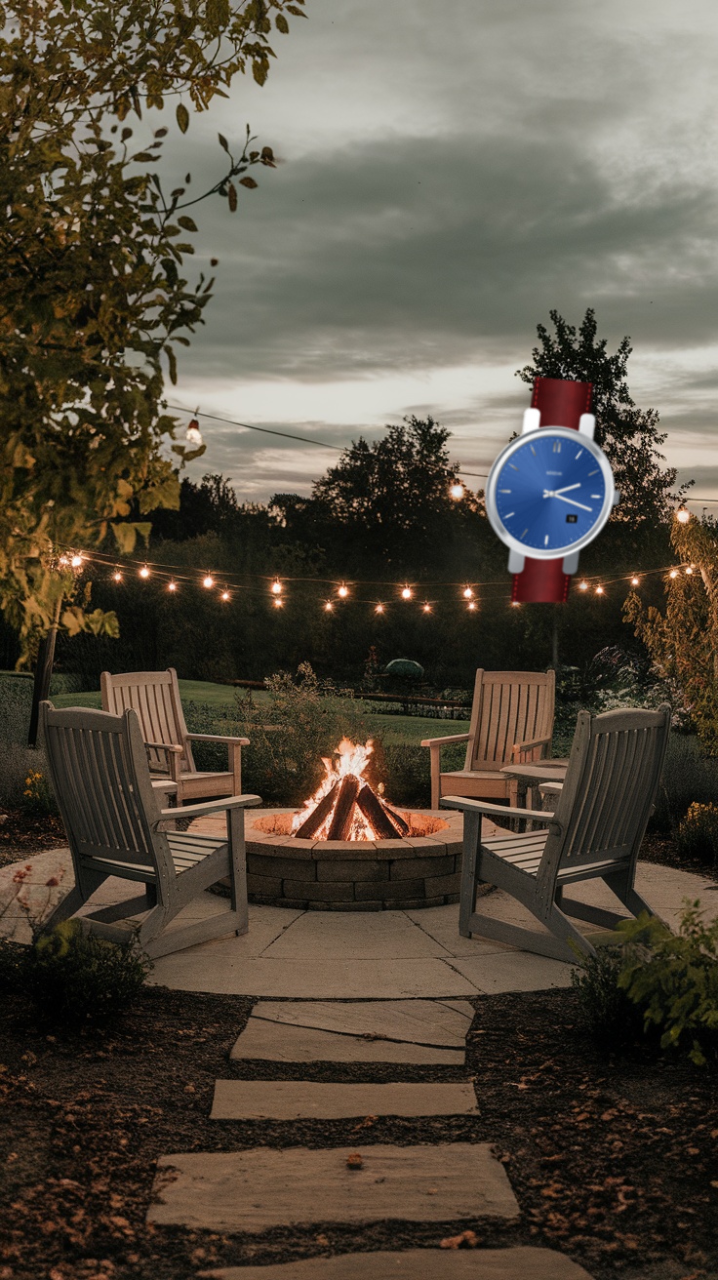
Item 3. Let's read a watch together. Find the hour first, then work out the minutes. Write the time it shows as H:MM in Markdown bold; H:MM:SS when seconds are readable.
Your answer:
**2:18**
